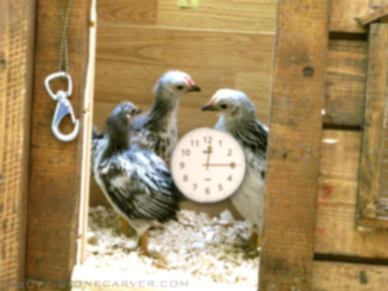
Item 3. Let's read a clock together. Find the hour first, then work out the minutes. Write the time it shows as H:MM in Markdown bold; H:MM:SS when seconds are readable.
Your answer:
**12:15**
